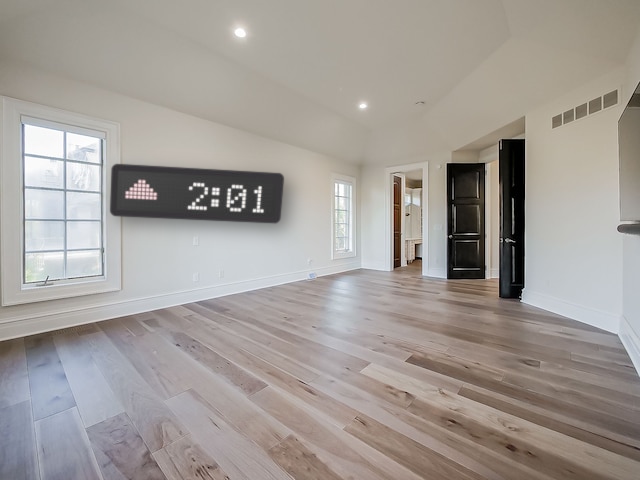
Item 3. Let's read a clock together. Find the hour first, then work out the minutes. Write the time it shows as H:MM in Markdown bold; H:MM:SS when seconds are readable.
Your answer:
**2:01**
